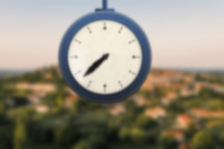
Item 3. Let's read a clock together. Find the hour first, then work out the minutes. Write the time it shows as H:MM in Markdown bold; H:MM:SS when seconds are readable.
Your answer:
**7:38**
